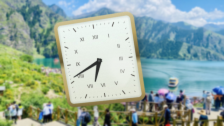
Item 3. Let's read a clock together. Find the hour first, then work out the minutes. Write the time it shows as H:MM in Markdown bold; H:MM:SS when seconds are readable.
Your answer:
**6:41**
